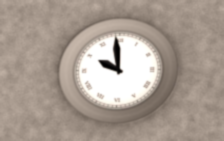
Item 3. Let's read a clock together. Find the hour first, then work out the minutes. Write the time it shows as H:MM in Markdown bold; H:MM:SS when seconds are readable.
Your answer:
**9:59**
